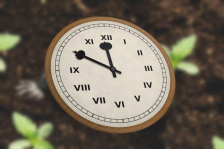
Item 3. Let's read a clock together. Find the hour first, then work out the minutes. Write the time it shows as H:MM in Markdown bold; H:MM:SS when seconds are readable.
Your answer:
**11:50**
